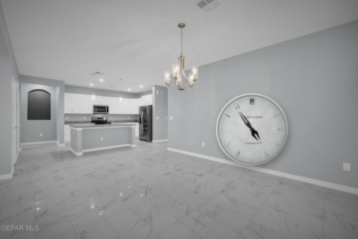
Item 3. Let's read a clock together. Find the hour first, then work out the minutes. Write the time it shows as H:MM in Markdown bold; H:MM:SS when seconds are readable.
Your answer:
**4:54**
